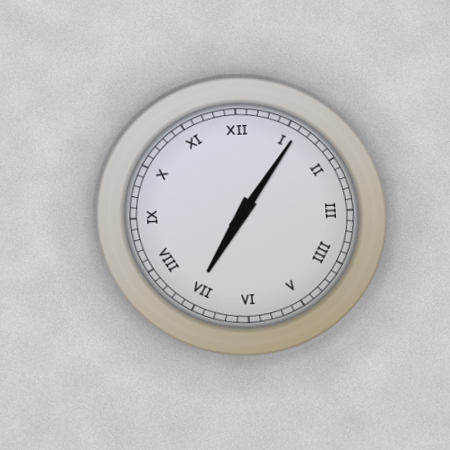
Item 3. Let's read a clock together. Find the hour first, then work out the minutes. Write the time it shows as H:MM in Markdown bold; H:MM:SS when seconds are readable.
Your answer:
**7:06**
